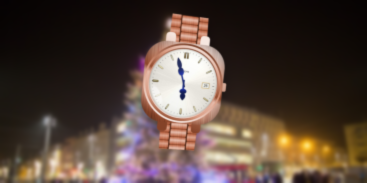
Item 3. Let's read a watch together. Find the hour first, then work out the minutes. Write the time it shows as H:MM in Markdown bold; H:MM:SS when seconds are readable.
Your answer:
**5:57**
